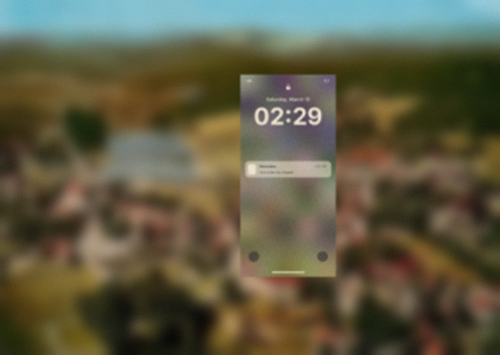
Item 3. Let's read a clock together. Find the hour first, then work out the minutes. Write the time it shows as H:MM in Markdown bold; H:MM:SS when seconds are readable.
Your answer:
**2:29**
